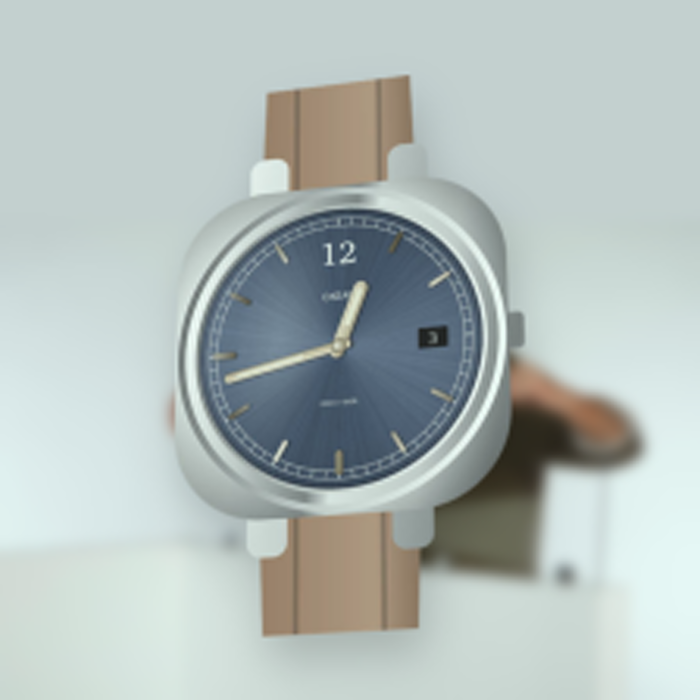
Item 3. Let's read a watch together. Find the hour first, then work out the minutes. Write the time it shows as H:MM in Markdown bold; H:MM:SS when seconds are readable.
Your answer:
**12:43**
